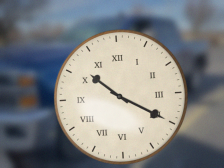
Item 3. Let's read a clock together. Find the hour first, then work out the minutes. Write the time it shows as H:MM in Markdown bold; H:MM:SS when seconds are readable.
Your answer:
**10:20**
